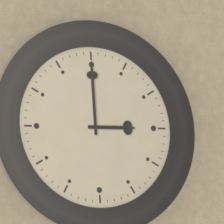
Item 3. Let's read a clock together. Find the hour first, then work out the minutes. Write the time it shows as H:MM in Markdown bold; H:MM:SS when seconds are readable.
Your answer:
**3:00**
